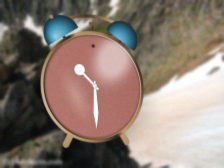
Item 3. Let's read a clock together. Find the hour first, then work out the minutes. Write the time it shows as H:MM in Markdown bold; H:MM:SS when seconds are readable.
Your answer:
**10:30**
